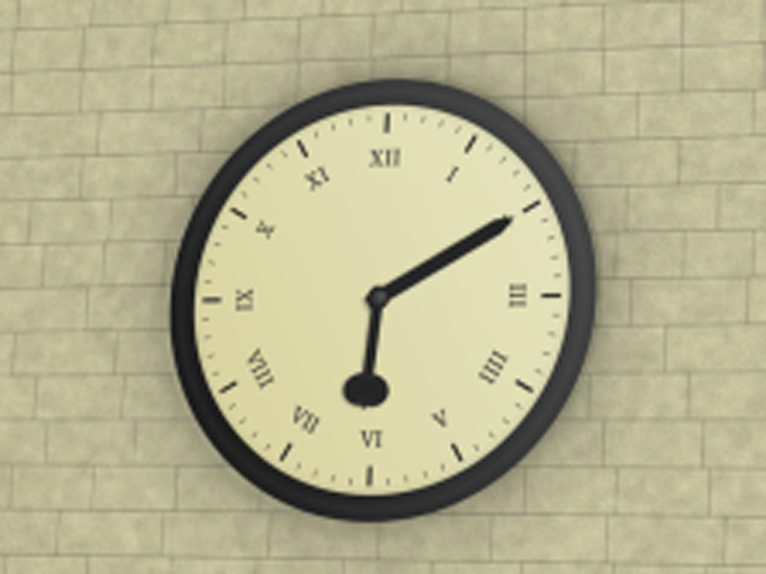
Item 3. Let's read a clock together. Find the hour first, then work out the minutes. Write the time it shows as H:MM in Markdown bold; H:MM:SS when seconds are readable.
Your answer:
**6:10**
